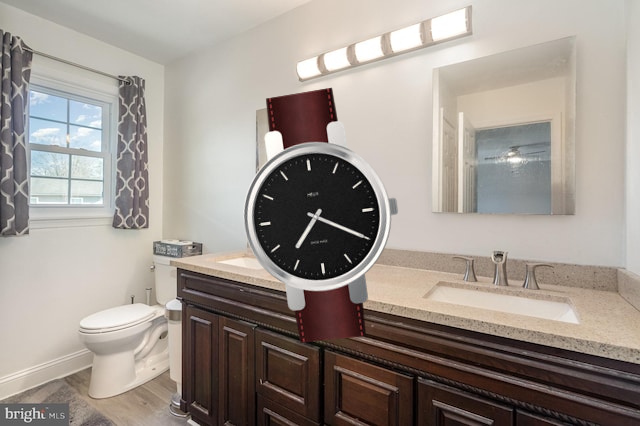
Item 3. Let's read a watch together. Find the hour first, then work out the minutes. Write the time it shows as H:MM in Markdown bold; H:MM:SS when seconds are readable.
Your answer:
**7:20**
